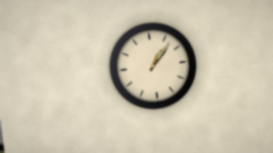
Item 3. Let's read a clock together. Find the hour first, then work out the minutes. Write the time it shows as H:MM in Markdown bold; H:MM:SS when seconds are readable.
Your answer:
**1:07**
